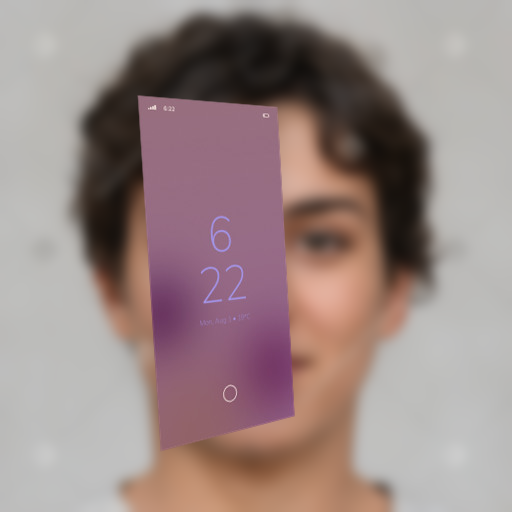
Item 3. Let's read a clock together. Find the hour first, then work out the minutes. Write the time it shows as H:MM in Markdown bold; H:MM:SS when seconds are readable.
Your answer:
**6:22**
